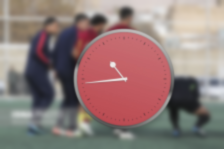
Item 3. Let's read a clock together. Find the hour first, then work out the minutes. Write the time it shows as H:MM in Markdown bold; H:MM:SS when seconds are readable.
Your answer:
**10:44**
